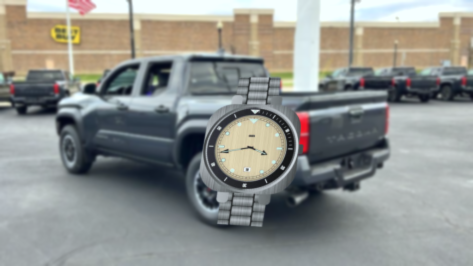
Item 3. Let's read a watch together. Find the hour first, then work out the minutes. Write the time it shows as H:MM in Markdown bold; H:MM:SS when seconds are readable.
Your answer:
**3:43**
